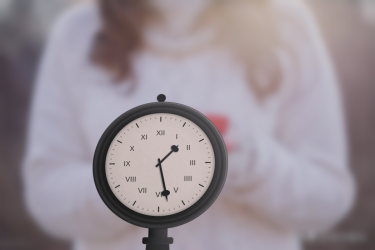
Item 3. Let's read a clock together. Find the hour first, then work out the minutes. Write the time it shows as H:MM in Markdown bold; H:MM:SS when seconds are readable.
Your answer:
**1:28**
